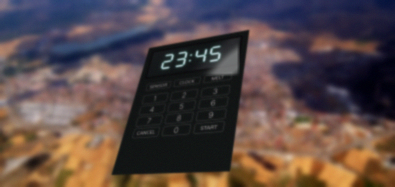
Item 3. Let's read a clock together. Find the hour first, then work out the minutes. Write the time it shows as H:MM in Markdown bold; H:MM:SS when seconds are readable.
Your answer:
**23:45**
